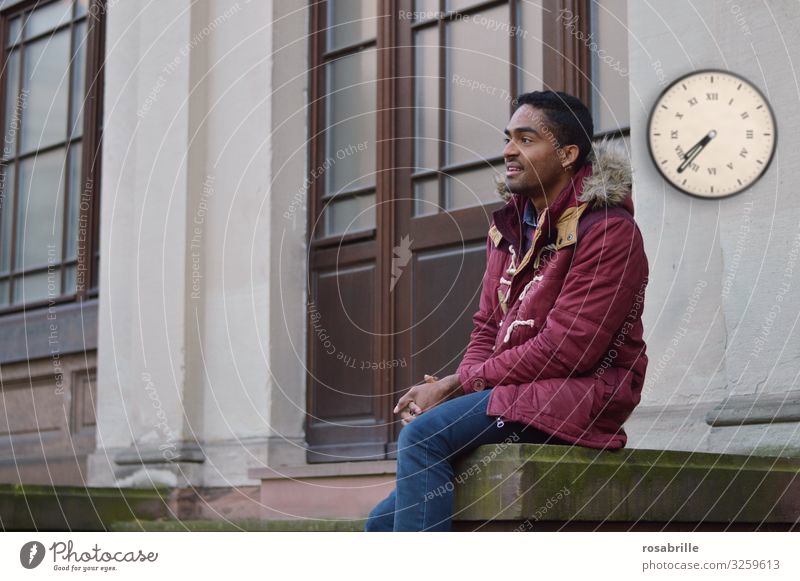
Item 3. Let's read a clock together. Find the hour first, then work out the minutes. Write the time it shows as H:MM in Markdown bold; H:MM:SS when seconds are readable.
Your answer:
**7:37**
